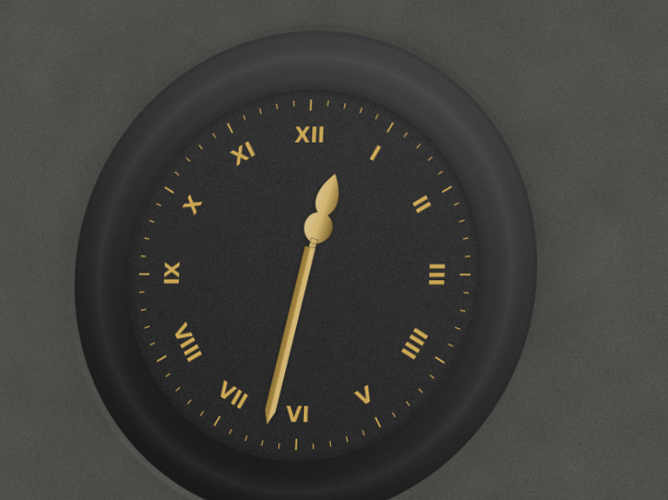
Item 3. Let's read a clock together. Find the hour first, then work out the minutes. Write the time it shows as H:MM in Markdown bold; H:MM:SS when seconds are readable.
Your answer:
**12:32**
